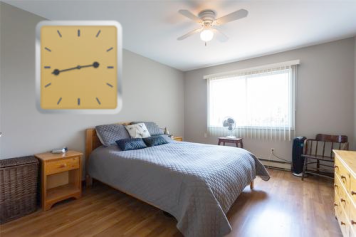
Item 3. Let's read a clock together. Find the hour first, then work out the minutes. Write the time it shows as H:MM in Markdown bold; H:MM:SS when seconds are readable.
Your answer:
**2:43**
